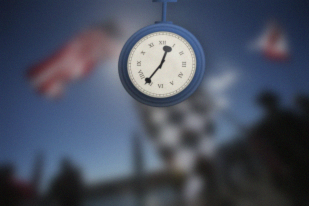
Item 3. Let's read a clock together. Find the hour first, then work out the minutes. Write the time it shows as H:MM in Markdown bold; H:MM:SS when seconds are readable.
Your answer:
**12:36**
